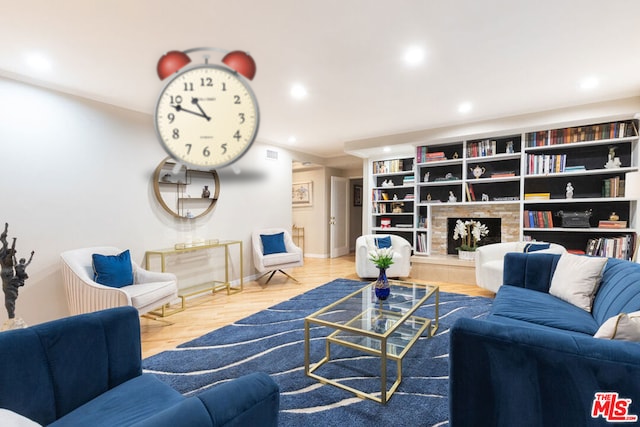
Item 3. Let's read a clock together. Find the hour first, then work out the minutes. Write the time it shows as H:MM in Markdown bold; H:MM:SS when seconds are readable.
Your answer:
**10:48**
